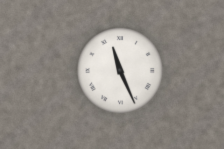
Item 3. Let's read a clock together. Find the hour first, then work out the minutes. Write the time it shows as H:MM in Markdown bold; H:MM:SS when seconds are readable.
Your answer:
**11:26**
